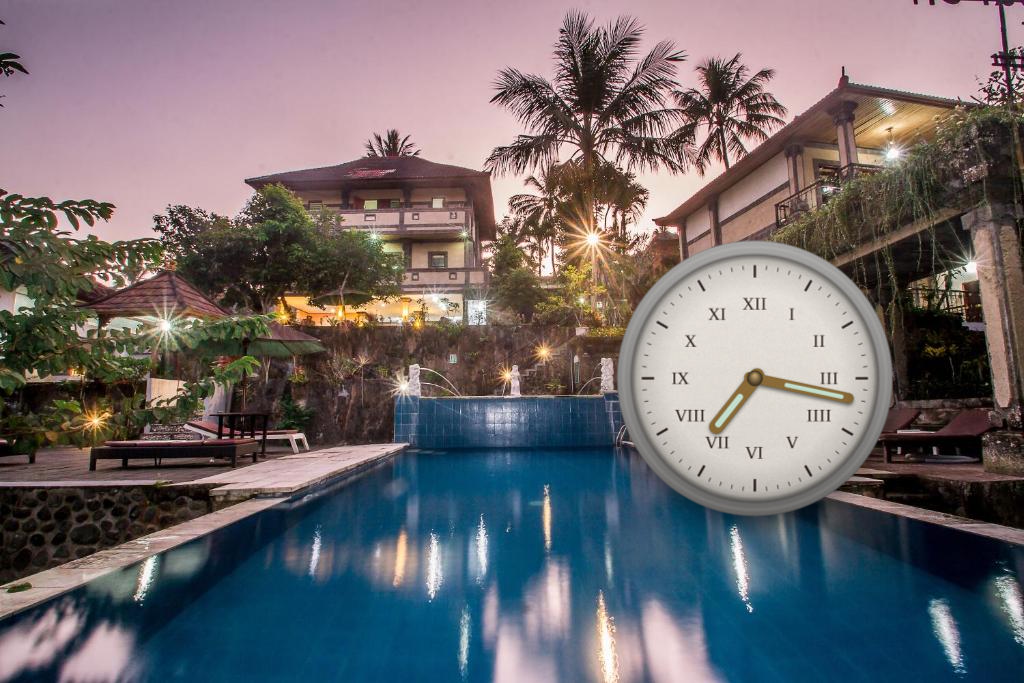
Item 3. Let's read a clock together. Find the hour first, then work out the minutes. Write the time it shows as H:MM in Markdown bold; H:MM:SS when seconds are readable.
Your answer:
**7:17**
